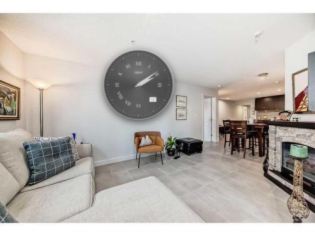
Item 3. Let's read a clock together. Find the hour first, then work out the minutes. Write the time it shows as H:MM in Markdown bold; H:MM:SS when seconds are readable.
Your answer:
**2:09**
